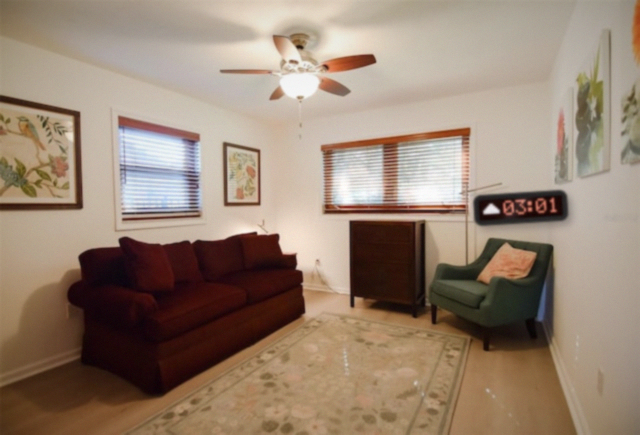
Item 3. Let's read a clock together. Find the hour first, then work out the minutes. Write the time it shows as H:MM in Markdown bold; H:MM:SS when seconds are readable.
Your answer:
**3:01**
